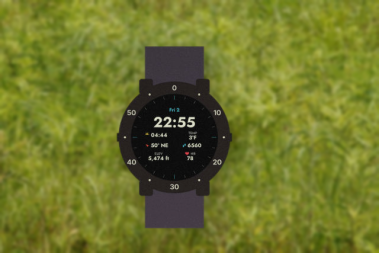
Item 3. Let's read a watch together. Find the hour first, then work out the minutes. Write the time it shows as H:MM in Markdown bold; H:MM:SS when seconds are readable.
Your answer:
**22:55**
